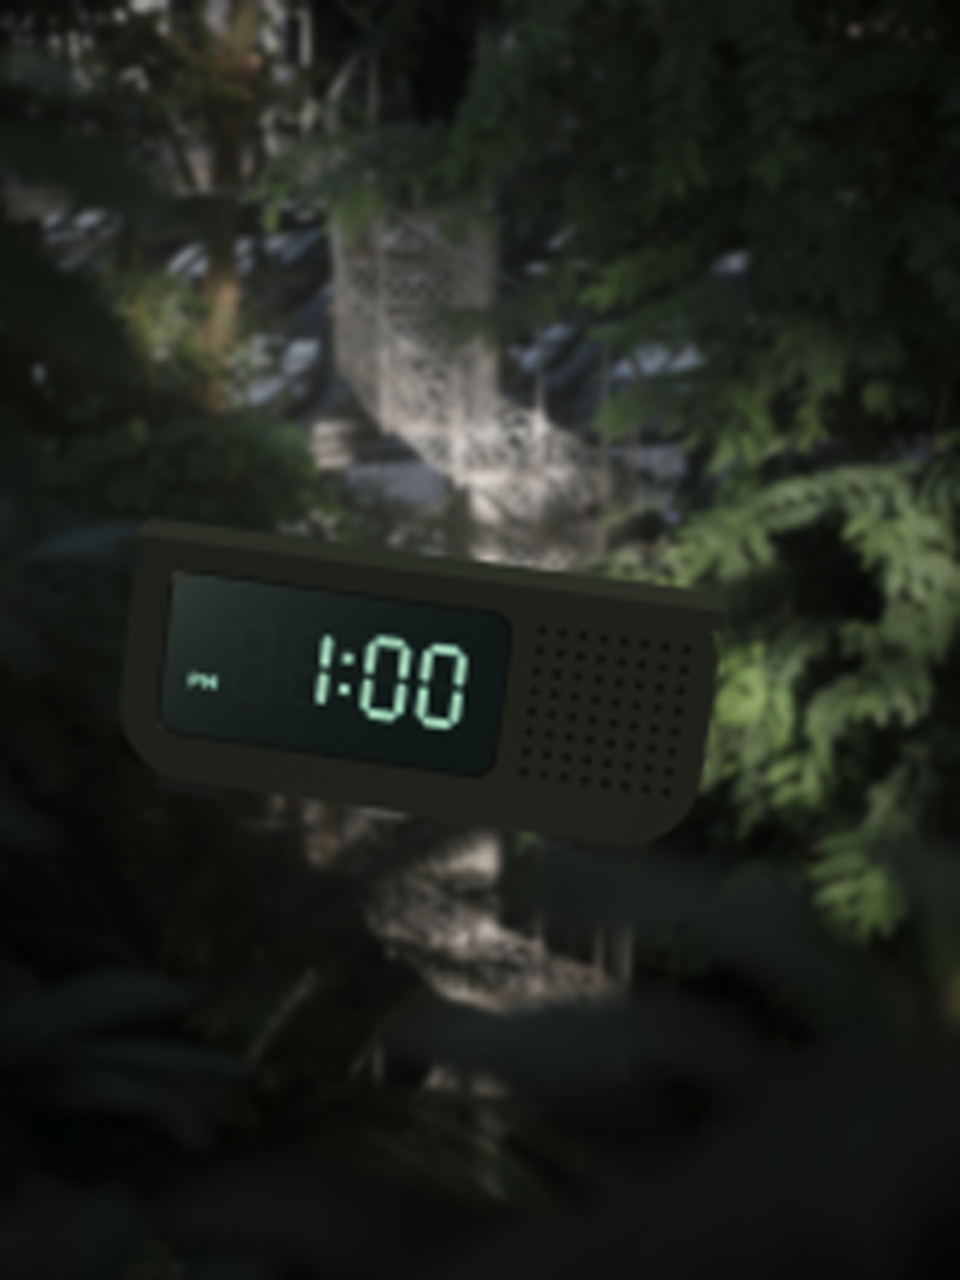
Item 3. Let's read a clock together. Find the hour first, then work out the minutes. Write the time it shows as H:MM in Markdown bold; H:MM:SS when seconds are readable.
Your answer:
**1:00**
